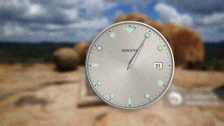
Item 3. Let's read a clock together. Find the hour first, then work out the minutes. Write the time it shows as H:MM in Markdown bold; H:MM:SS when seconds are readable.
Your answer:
**1:05**
